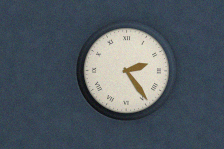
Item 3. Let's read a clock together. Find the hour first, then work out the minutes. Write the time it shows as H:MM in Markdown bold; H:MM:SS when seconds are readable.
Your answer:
**2:24**
